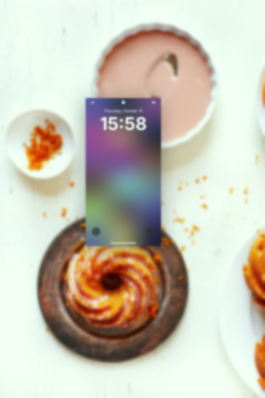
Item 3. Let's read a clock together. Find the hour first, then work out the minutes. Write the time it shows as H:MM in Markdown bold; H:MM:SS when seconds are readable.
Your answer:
**15:58**
